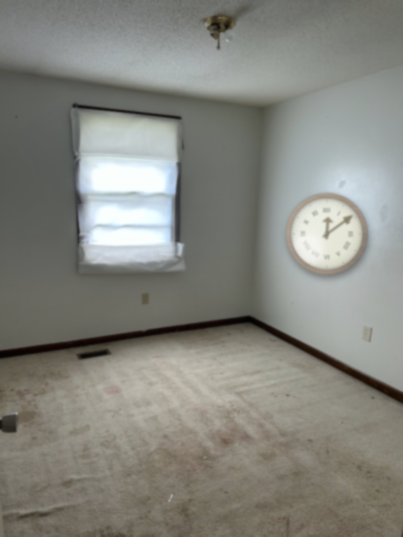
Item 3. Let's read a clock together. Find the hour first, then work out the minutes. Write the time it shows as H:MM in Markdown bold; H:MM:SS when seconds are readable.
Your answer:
**12:09**
